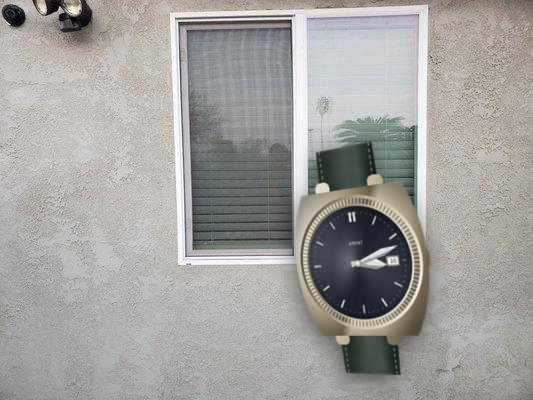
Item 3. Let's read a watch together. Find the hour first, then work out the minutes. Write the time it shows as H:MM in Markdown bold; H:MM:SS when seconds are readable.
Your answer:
**3:12**
